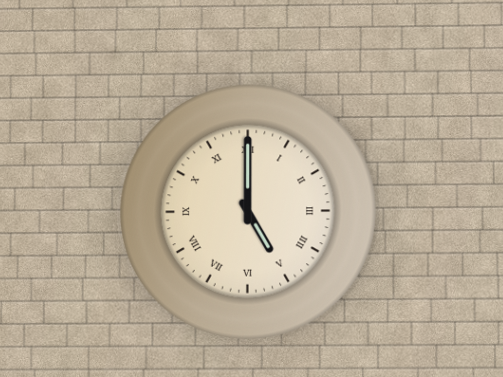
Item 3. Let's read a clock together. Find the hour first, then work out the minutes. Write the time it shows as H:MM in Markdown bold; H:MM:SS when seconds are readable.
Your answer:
**5:00**
